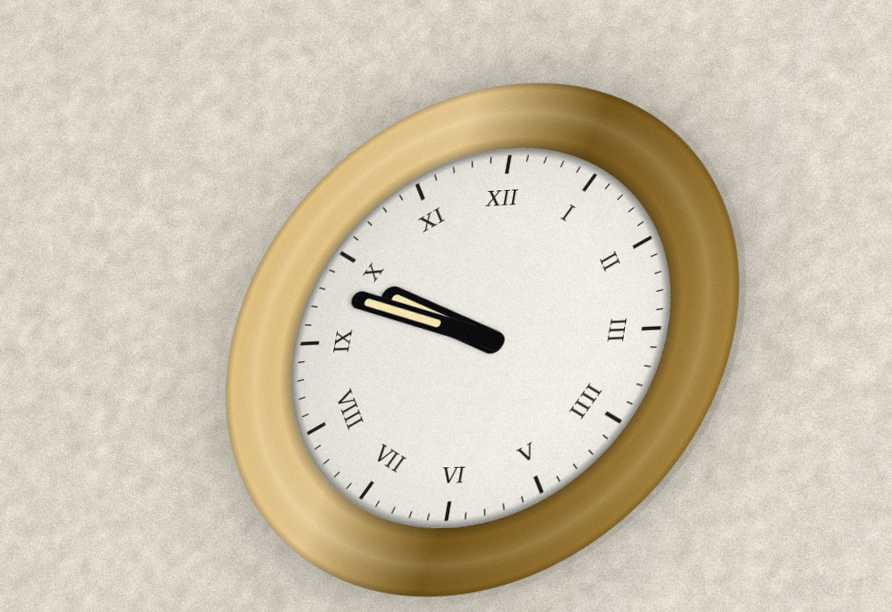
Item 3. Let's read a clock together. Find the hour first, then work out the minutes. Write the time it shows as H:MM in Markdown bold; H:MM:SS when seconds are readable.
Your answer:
**9:48**
